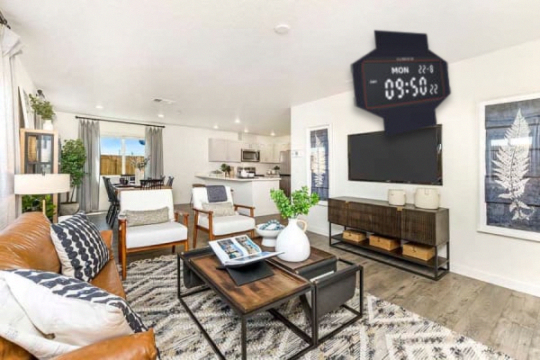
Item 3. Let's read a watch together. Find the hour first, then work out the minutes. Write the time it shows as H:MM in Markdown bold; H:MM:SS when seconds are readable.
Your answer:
**9:50**
